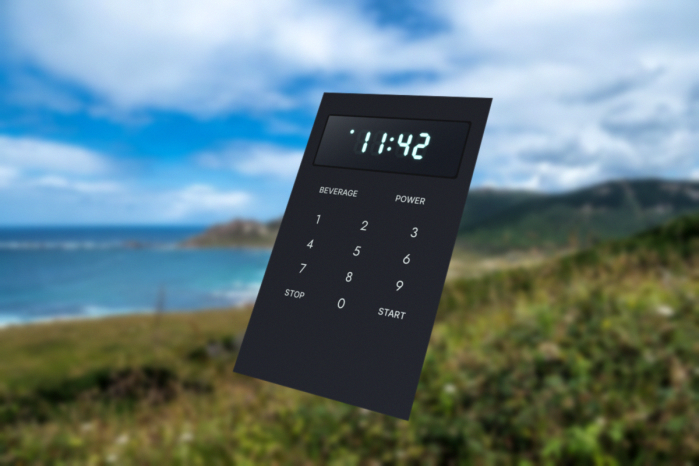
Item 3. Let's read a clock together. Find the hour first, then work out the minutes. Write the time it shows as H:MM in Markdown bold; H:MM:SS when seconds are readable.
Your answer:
**11:42**
